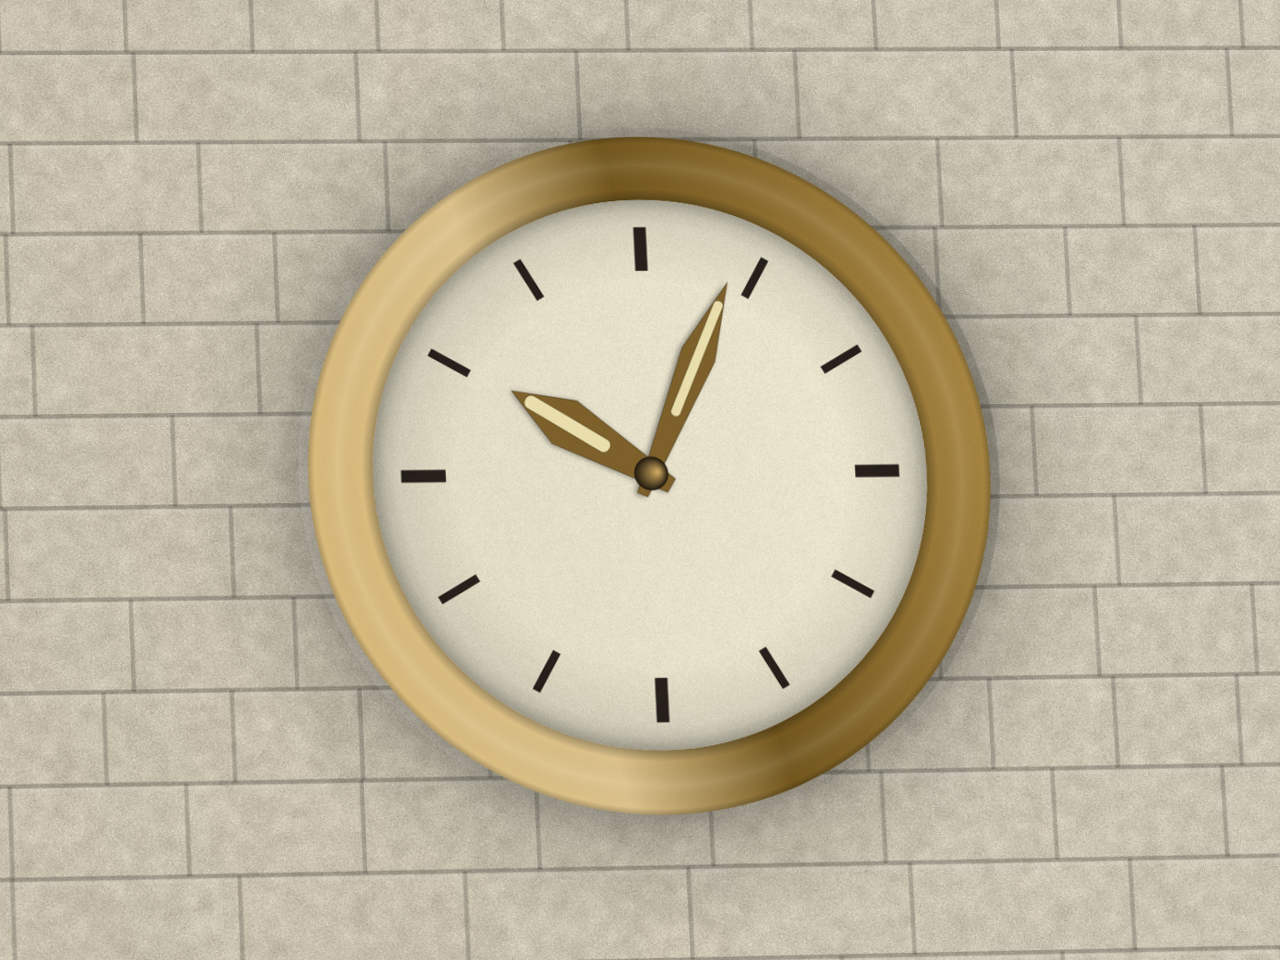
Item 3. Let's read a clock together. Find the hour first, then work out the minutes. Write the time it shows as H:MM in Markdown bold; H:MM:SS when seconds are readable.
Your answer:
**10:04**
